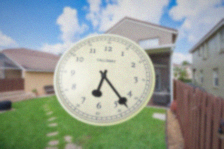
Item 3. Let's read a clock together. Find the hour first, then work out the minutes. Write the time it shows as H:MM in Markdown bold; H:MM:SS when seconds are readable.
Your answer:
**6:23**
